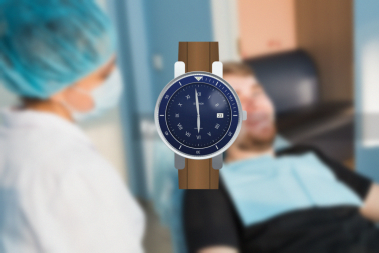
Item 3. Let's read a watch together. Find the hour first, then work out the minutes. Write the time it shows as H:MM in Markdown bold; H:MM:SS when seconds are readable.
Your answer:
**5:59**
